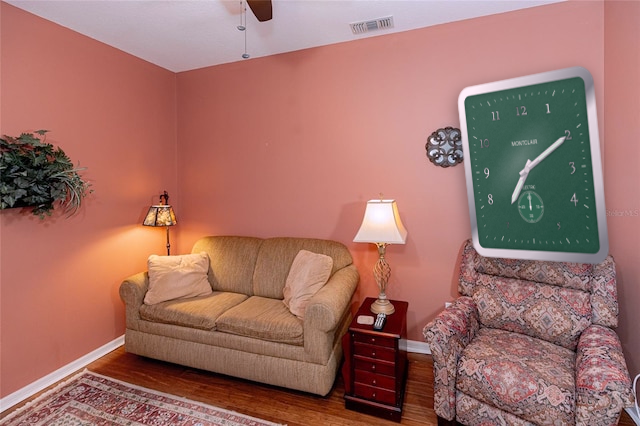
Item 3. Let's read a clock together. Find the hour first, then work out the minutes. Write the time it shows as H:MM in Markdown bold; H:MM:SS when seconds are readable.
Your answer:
**7:10**
